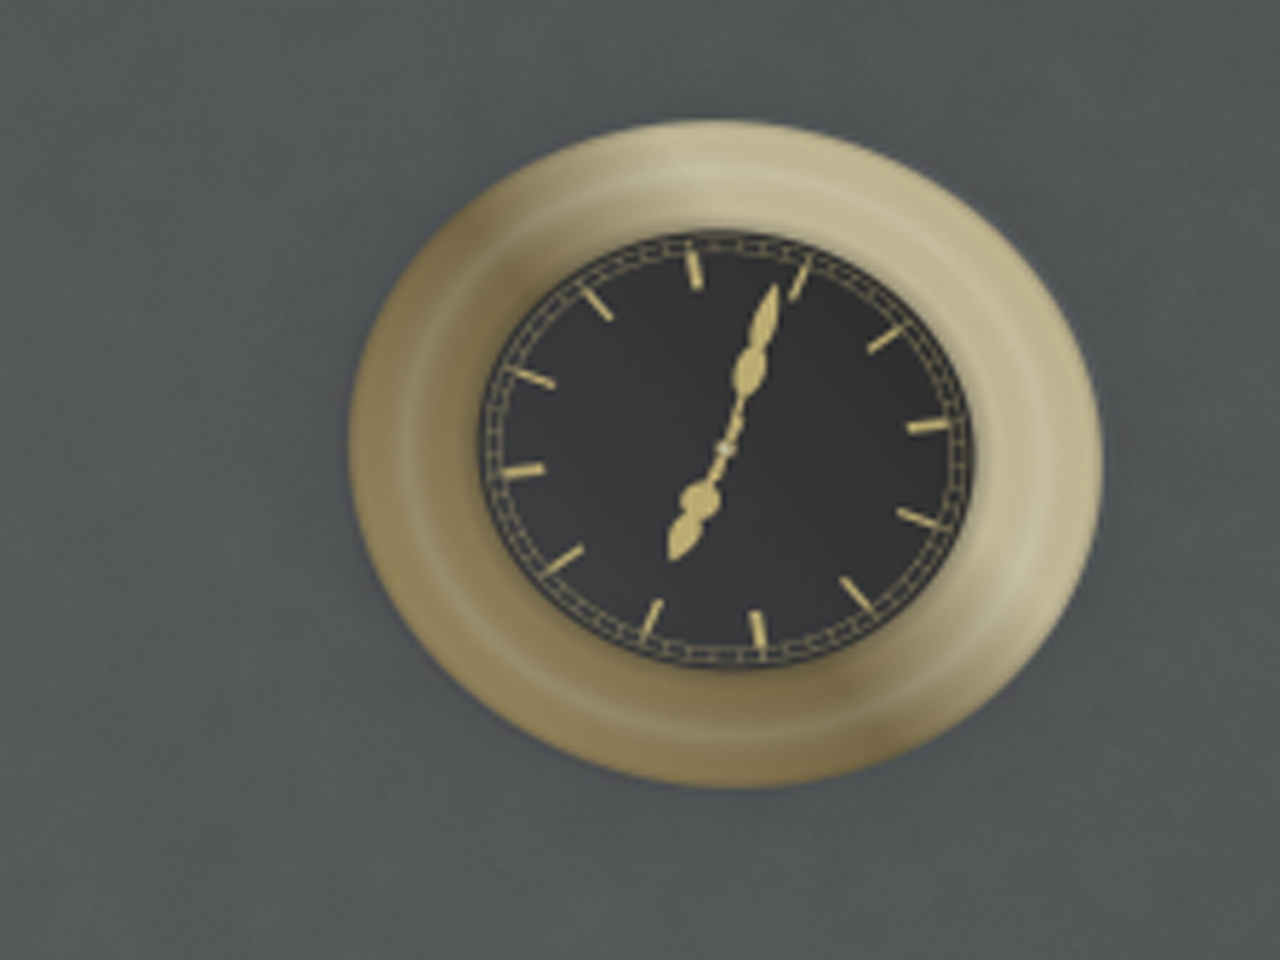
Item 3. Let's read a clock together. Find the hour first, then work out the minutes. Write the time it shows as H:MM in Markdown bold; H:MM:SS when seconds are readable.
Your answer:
**7:04**
